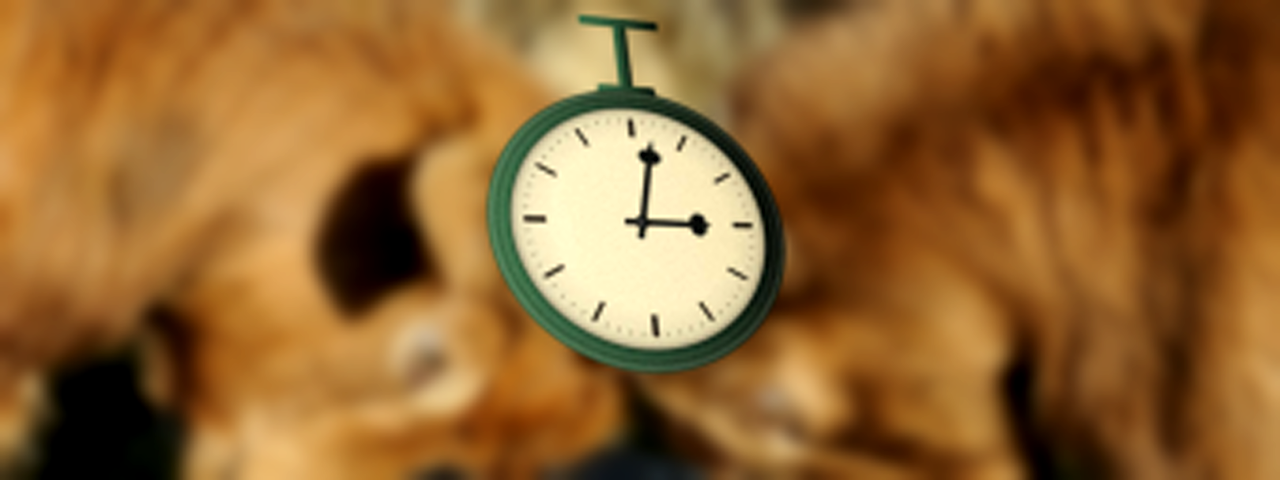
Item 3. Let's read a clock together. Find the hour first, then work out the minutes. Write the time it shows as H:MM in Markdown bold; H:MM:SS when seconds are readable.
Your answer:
**3:02**
